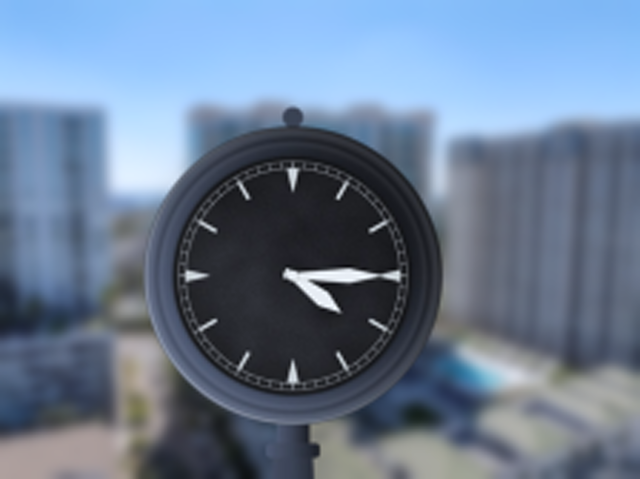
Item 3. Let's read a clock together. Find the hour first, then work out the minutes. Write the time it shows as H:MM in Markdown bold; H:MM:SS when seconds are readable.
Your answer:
**4:15**
